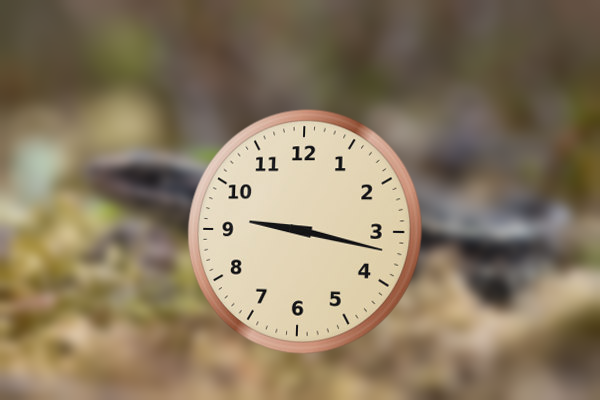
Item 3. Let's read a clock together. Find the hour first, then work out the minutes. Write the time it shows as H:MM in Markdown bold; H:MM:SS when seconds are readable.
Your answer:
**9:17**
